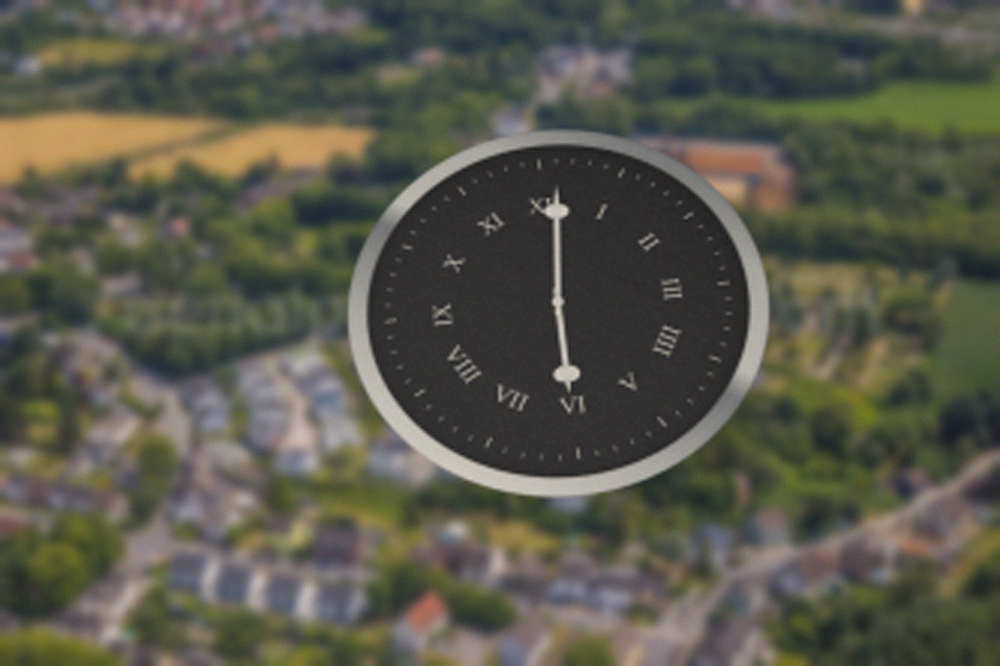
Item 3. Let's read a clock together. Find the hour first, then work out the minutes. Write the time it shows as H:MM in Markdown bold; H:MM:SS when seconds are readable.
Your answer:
**6:01**
